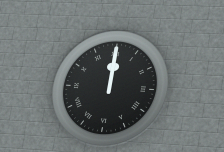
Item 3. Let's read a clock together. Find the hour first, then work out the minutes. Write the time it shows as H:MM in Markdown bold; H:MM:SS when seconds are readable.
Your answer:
**12:00**
